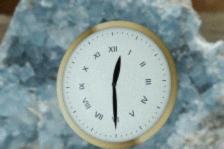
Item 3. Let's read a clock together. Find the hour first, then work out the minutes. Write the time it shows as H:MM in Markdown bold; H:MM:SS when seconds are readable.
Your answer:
**12:30**
